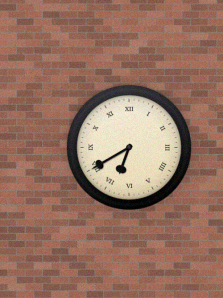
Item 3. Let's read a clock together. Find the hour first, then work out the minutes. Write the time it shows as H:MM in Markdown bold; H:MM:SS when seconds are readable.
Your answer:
**6:40**
